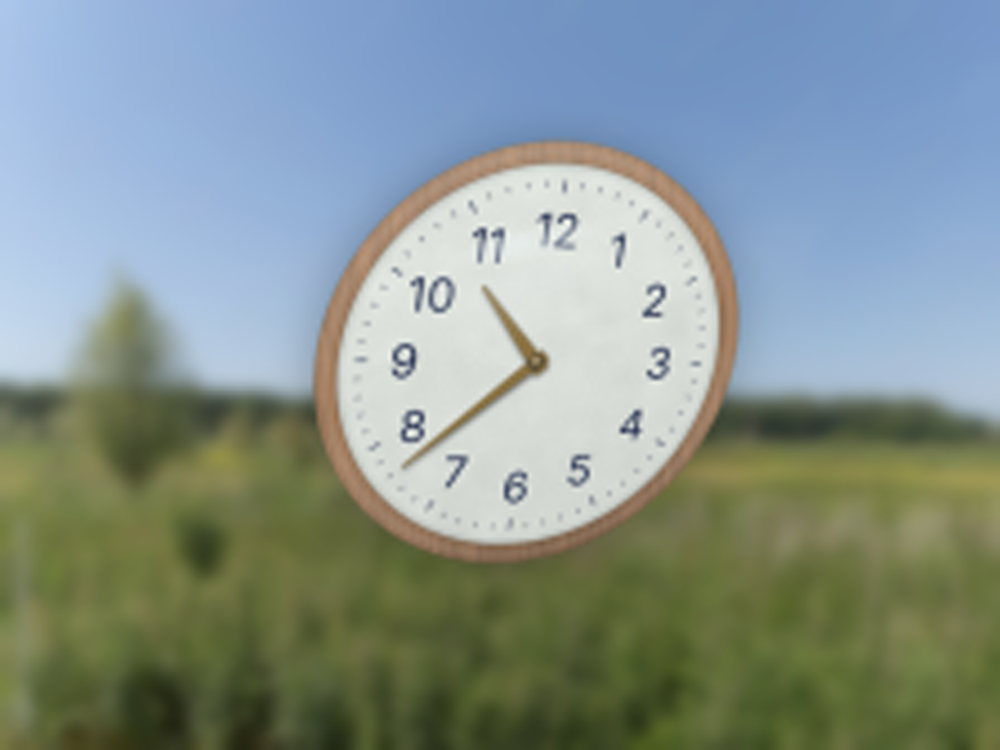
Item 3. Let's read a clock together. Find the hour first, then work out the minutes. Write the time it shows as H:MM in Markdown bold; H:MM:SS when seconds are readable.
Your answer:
**10:38**
